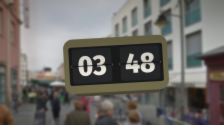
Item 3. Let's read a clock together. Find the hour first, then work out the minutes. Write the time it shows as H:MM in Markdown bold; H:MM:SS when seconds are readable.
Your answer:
**3:48**
